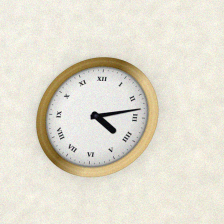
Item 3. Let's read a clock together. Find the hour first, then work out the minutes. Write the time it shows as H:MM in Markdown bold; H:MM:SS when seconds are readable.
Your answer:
**4:13**
